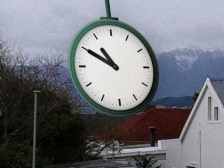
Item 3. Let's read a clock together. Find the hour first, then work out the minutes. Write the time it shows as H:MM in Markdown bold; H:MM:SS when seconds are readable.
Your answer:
**10:50**
